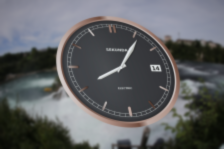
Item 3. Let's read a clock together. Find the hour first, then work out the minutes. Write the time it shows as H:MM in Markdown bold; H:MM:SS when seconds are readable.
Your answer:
**8:06**
